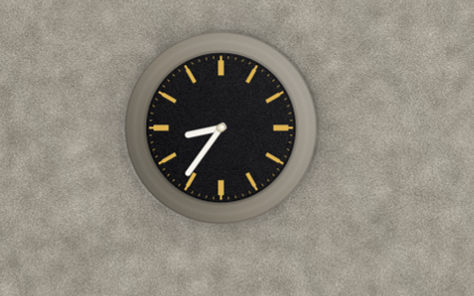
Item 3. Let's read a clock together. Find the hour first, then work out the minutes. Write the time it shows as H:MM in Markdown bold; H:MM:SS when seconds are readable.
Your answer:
**8:36**
